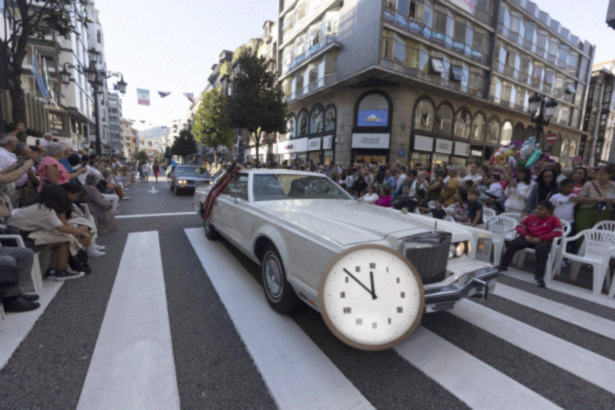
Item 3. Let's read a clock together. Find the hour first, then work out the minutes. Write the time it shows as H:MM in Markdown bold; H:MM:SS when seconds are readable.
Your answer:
**11:52**
